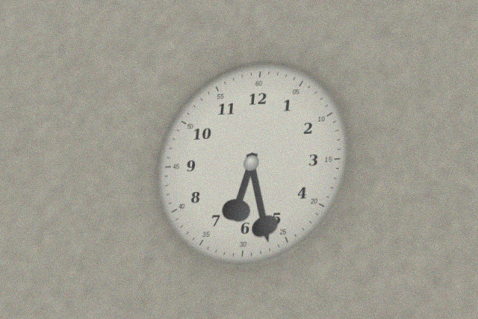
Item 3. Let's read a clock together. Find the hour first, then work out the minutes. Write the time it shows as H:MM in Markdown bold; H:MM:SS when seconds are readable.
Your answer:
**6:27**
